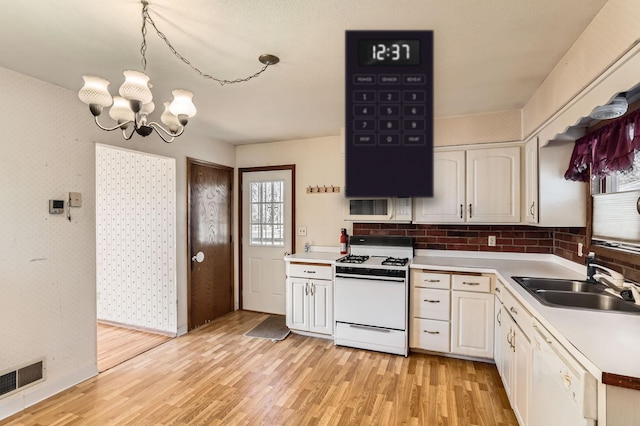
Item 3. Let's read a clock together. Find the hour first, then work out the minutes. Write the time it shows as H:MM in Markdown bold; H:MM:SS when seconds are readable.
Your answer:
**12:37**
